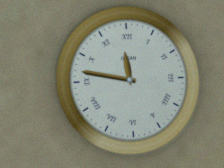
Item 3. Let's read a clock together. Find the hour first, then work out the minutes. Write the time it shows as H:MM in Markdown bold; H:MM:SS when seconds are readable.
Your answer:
**11:47**
